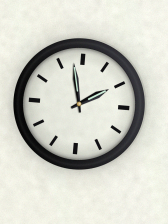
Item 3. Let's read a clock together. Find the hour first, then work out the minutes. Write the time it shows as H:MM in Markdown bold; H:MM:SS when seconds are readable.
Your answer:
**1:58**
